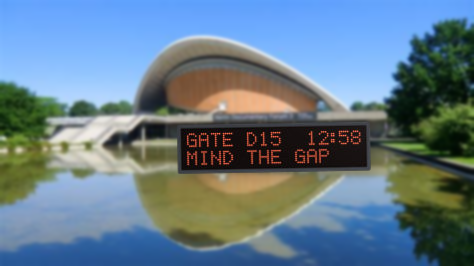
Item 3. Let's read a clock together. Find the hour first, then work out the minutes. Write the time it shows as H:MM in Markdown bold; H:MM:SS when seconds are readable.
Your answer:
**12:58**
